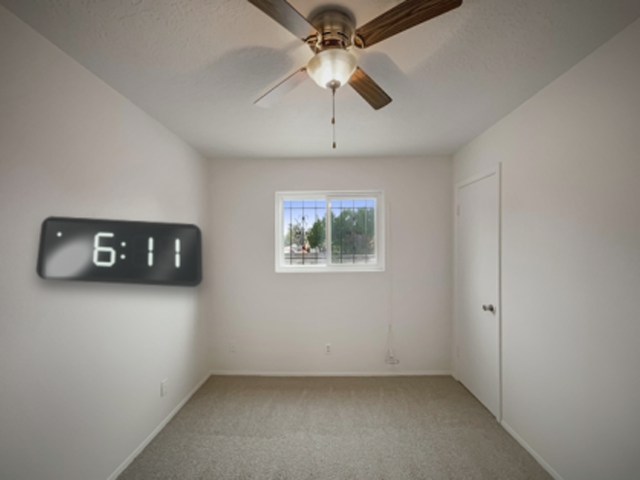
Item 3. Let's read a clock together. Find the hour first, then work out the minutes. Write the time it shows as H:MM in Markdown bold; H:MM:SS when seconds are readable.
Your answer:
**6:11**
